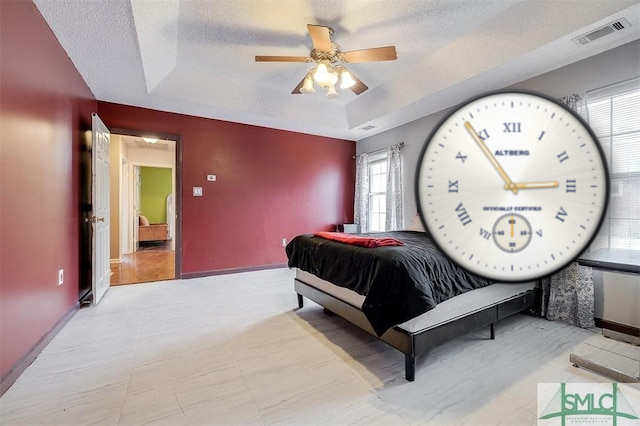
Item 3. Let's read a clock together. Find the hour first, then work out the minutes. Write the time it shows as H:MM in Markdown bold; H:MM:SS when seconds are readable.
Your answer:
**2:54**
